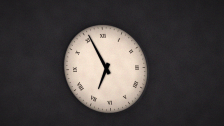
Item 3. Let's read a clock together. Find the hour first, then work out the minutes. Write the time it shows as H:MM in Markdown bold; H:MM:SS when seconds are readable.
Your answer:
**6:56**
